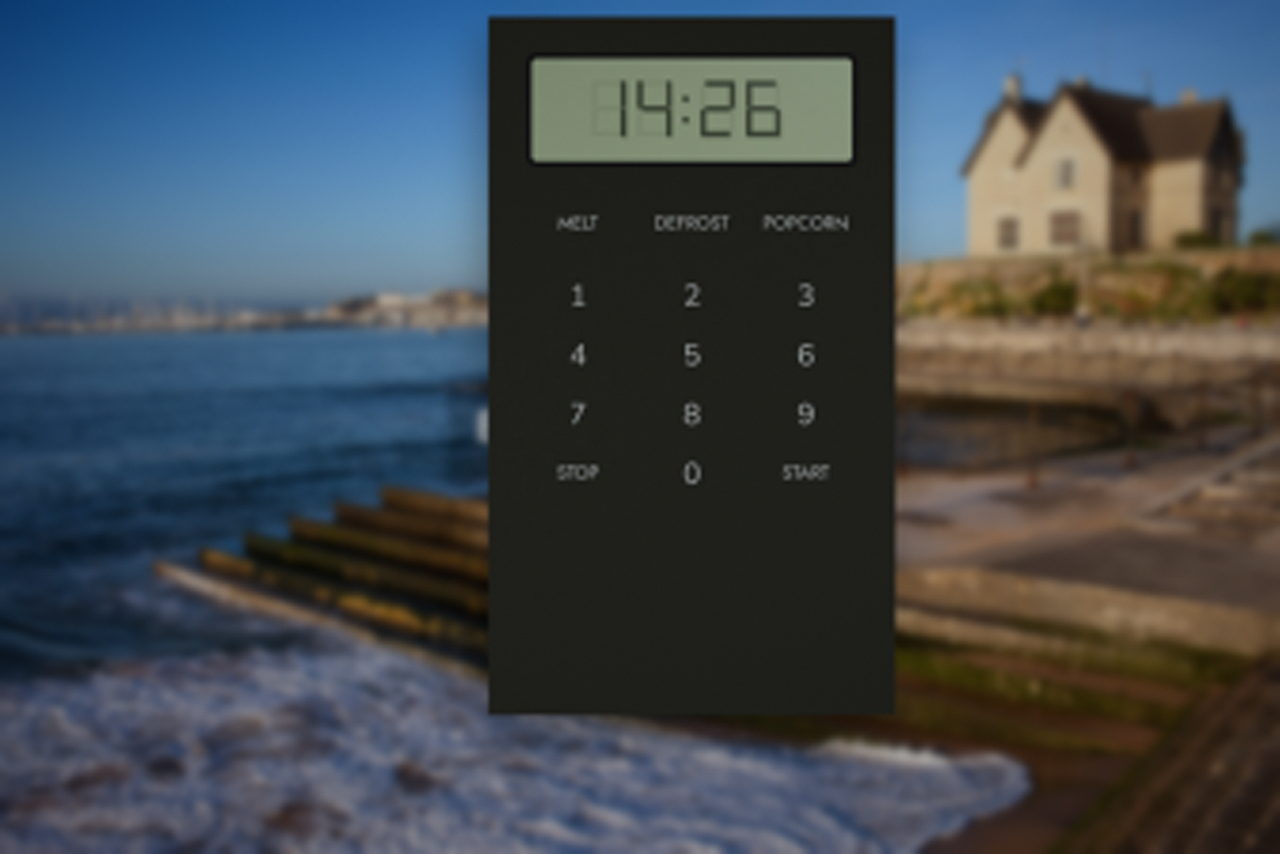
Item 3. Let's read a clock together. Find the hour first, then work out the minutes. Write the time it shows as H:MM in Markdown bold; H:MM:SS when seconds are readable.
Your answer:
**14:26**
